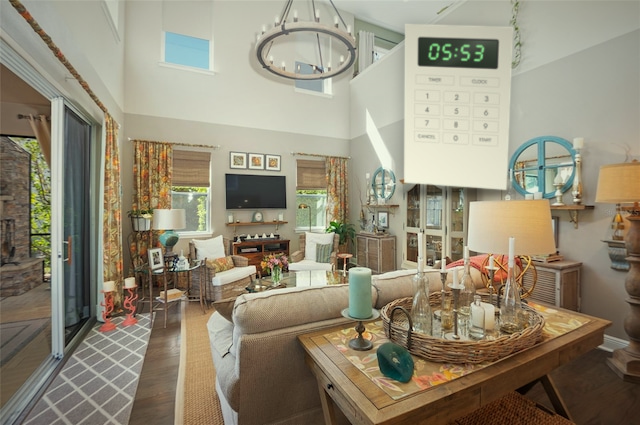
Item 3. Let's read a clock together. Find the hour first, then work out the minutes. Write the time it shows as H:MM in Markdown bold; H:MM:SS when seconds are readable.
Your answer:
**5:53**
